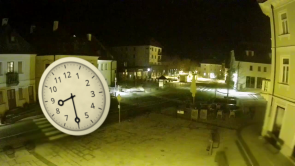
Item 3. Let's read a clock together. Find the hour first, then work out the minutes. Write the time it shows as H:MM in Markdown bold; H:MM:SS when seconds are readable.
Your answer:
**8:30**
